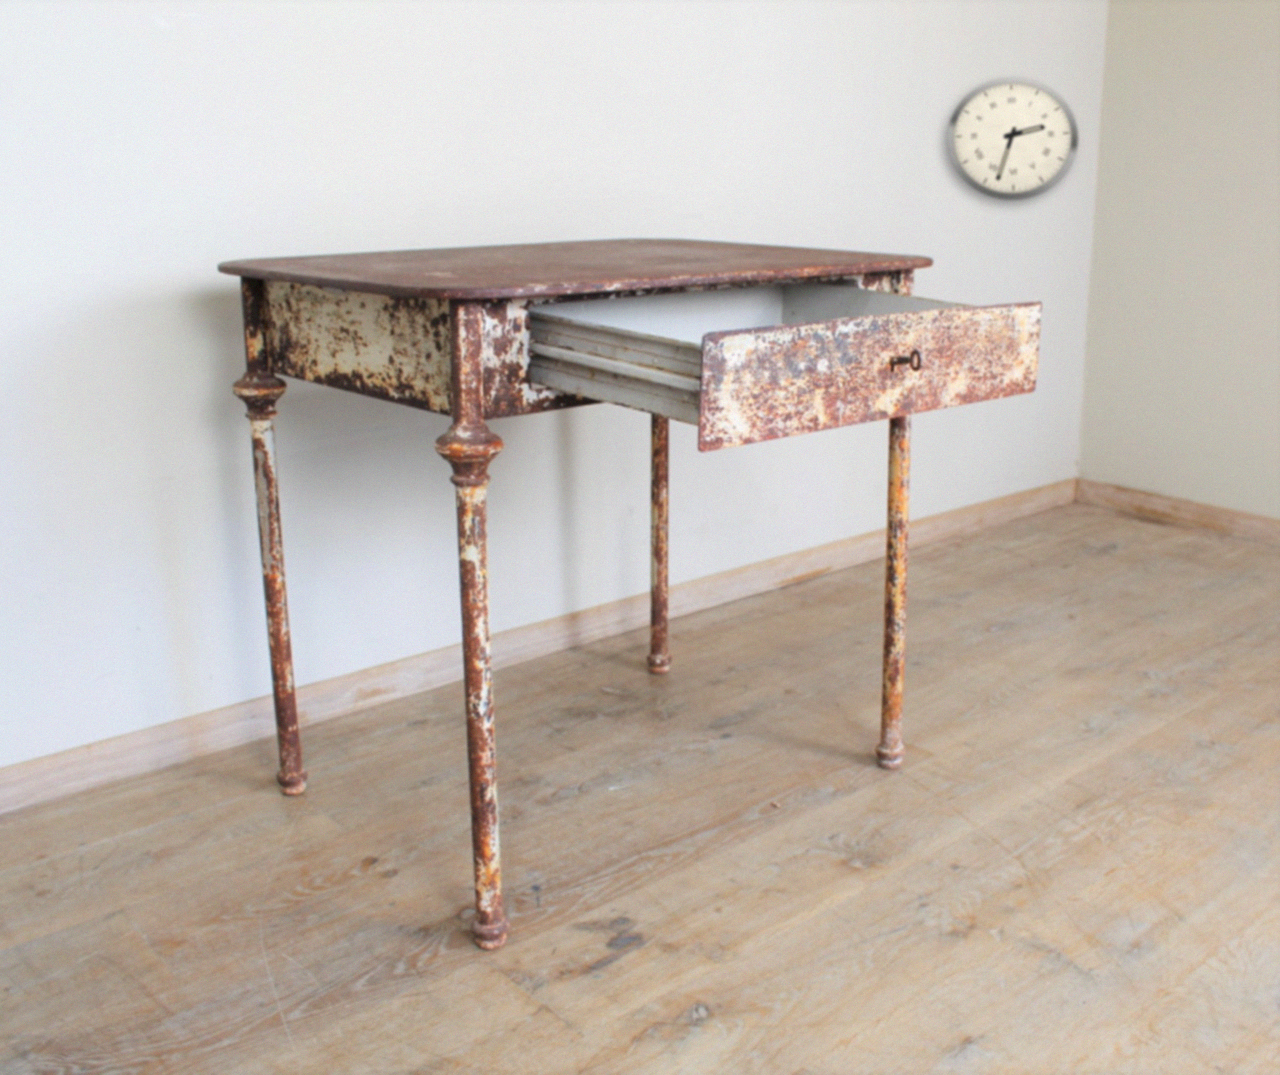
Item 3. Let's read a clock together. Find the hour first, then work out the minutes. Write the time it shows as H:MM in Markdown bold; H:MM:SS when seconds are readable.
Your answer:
**2:33**
